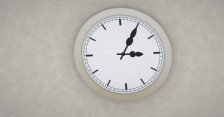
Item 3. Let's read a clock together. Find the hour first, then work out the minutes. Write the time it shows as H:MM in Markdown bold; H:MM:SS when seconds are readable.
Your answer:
**3:05**
